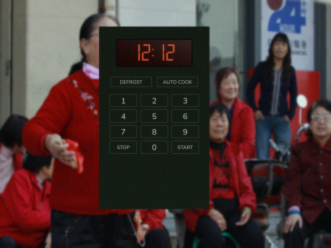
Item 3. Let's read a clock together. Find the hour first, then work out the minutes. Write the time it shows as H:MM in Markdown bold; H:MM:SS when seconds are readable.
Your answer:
**12:12**
